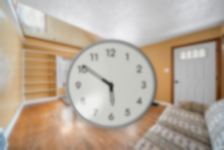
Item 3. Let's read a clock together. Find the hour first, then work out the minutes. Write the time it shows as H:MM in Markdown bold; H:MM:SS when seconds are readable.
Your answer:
**5:51**
